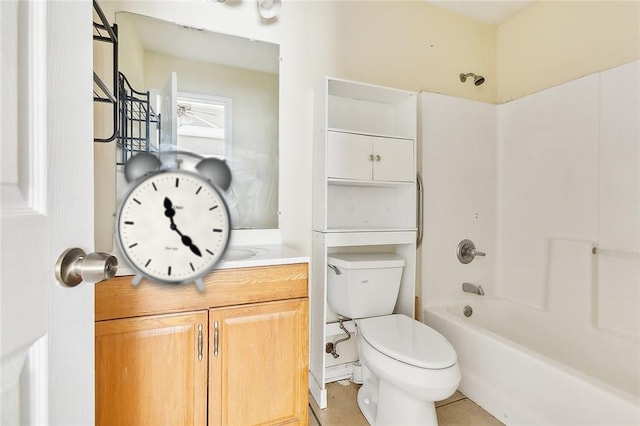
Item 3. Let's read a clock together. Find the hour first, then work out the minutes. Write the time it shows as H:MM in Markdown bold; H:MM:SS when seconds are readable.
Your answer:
**11:22**
